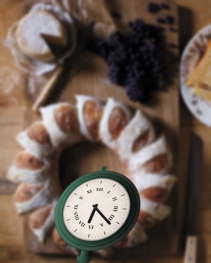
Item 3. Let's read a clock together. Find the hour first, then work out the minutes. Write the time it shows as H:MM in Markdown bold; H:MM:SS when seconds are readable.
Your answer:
**6:22**
